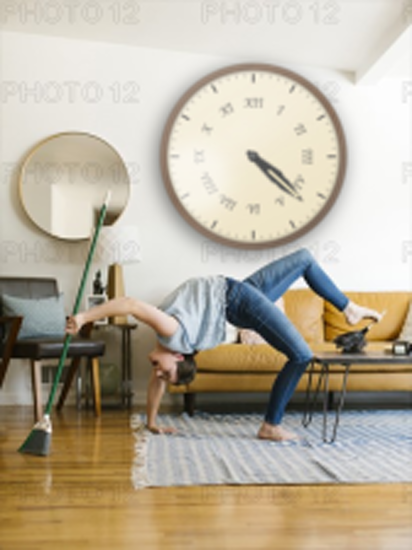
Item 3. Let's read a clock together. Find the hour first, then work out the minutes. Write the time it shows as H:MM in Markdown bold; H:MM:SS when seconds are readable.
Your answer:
**4:22**
